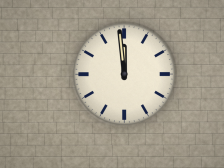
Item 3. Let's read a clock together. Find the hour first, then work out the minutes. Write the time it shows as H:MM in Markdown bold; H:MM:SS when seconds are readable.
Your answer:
**11:59**
